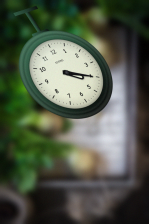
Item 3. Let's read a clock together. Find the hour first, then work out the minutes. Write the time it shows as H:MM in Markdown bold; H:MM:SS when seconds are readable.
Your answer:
**4:20**
